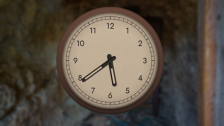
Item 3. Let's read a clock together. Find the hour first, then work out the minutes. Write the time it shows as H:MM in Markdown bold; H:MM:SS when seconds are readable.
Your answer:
**5:39**
